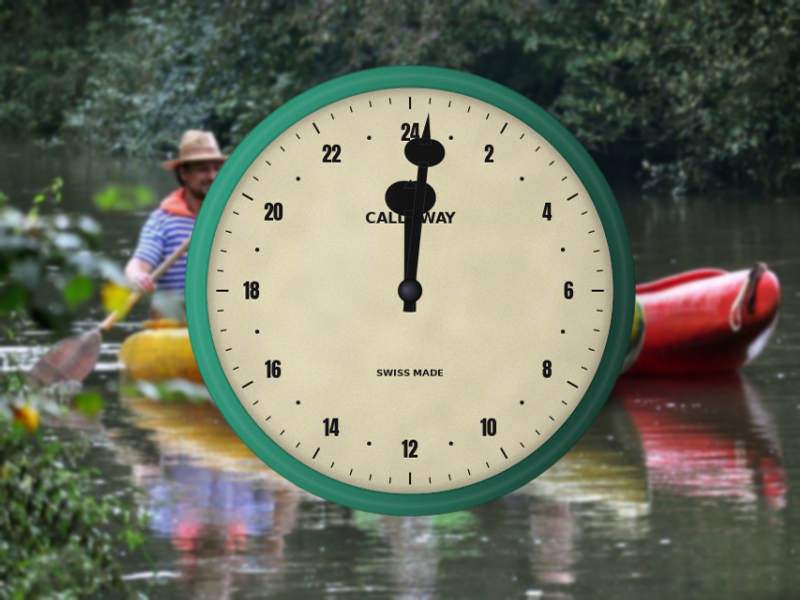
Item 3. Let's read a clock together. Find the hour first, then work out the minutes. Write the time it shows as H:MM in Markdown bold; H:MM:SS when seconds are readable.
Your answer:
**0:01**
